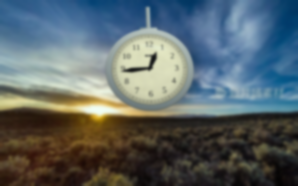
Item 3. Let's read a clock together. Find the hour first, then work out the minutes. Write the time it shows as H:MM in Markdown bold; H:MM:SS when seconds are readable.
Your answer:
**12:44**
